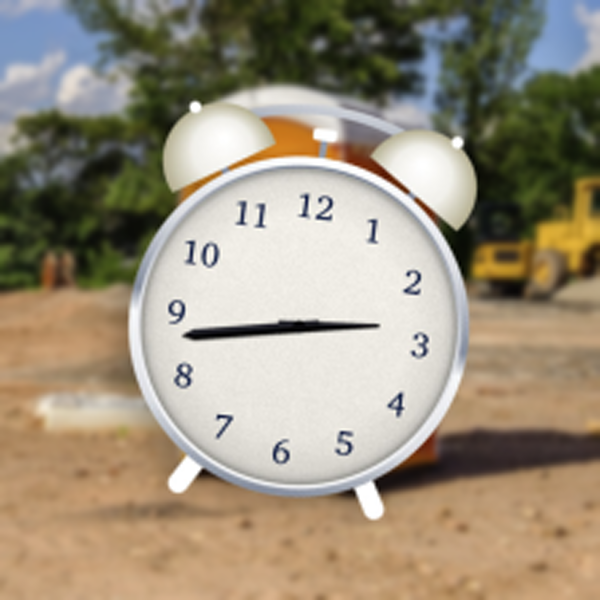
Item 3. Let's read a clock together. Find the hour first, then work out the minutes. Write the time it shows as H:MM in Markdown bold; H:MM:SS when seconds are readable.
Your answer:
**2:43**
